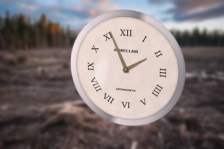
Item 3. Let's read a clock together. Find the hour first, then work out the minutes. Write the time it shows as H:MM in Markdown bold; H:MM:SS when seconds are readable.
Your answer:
**1:56**
